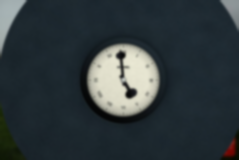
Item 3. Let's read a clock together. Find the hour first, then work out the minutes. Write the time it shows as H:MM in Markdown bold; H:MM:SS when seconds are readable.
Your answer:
**4:59**
